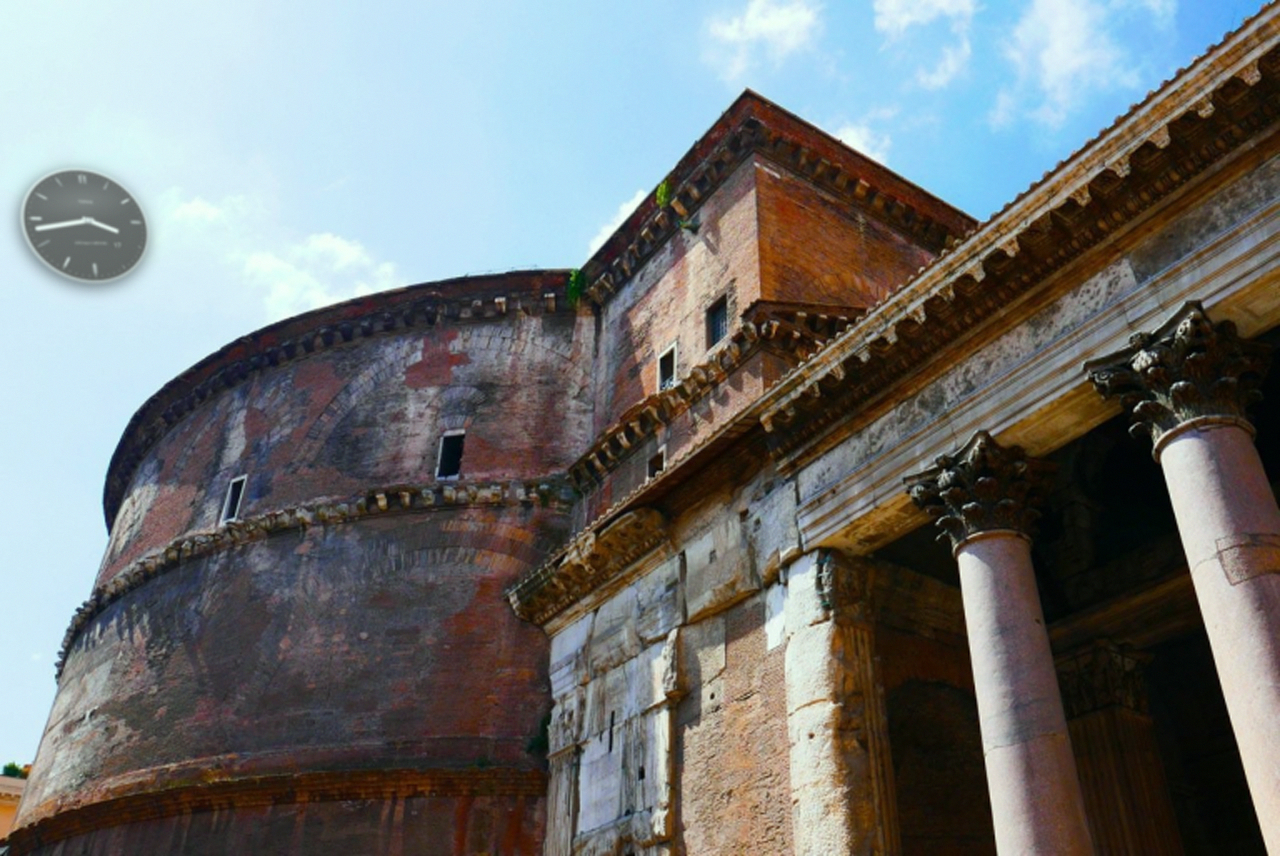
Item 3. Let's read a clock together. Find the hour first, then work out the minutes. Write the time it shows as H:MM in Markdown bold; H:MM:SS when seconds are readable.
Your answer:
**3:43**
